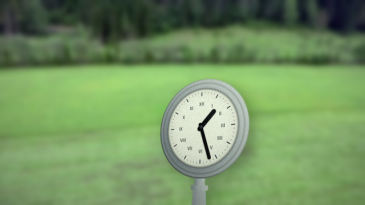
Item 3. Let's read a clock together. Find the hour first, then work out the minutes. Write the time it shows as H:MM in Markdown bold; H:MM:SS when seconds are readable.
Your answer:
**1:27**
